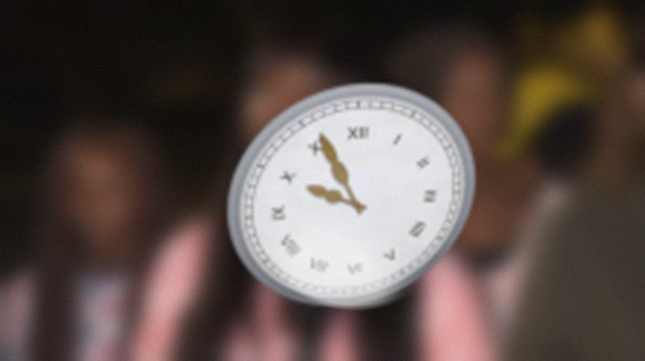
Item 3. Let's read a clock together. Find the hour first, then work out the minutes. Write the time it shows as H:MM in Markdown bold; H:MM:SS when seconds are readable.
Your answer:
**9:56**
